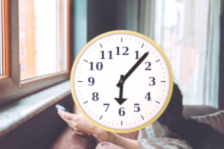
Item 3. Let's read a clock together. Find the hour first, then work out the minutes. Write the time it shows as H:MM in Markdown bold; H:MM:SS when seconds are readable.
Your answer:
**6:07**
